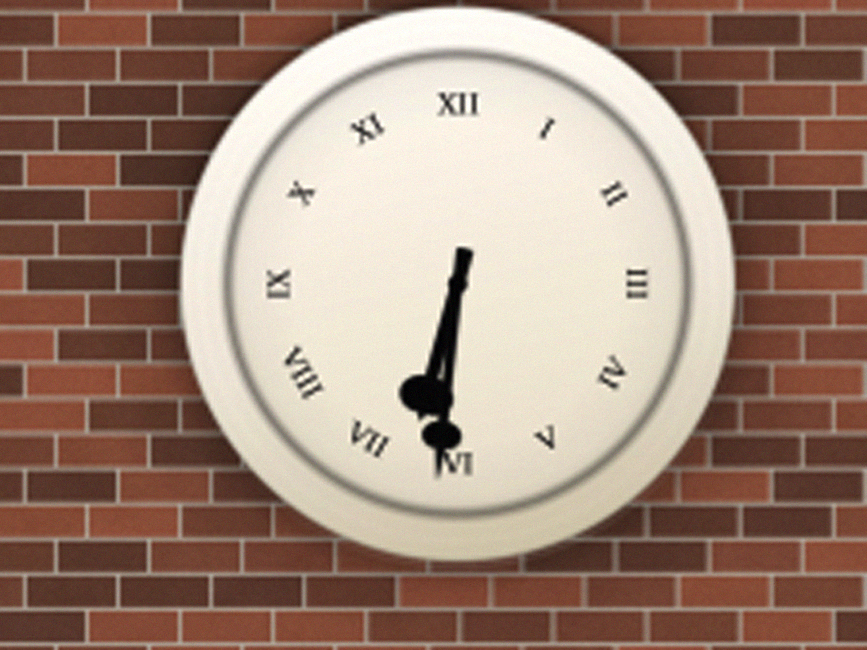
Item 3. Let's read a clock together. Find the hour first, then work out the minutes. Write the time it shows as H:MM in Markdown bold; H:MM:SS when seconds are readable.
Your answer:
**6:31**
